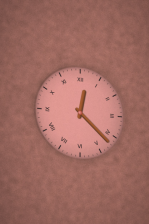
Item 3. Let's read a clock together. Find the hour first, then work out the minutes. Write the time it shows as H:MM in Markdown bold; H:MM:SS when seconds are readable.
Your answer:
**12:22**
